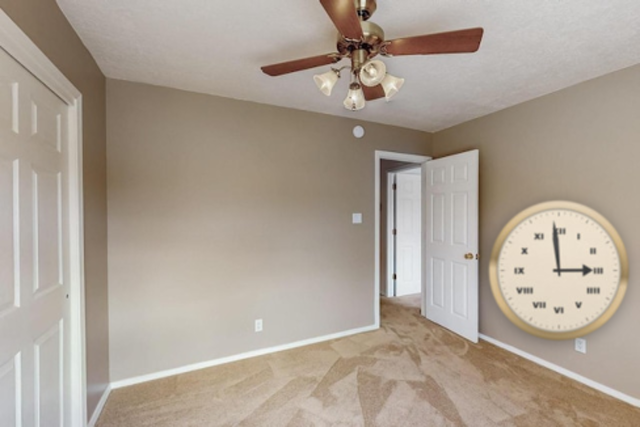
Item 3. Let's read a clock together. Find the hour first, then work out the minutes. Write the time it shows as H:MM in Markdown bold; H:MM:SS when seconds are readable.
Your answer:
**2:59**
